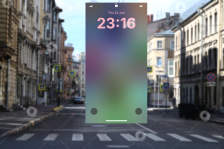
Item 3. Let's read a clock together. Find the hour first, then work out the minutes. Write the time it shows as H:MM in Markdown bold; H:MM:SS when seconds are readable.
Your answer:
**23:16**
